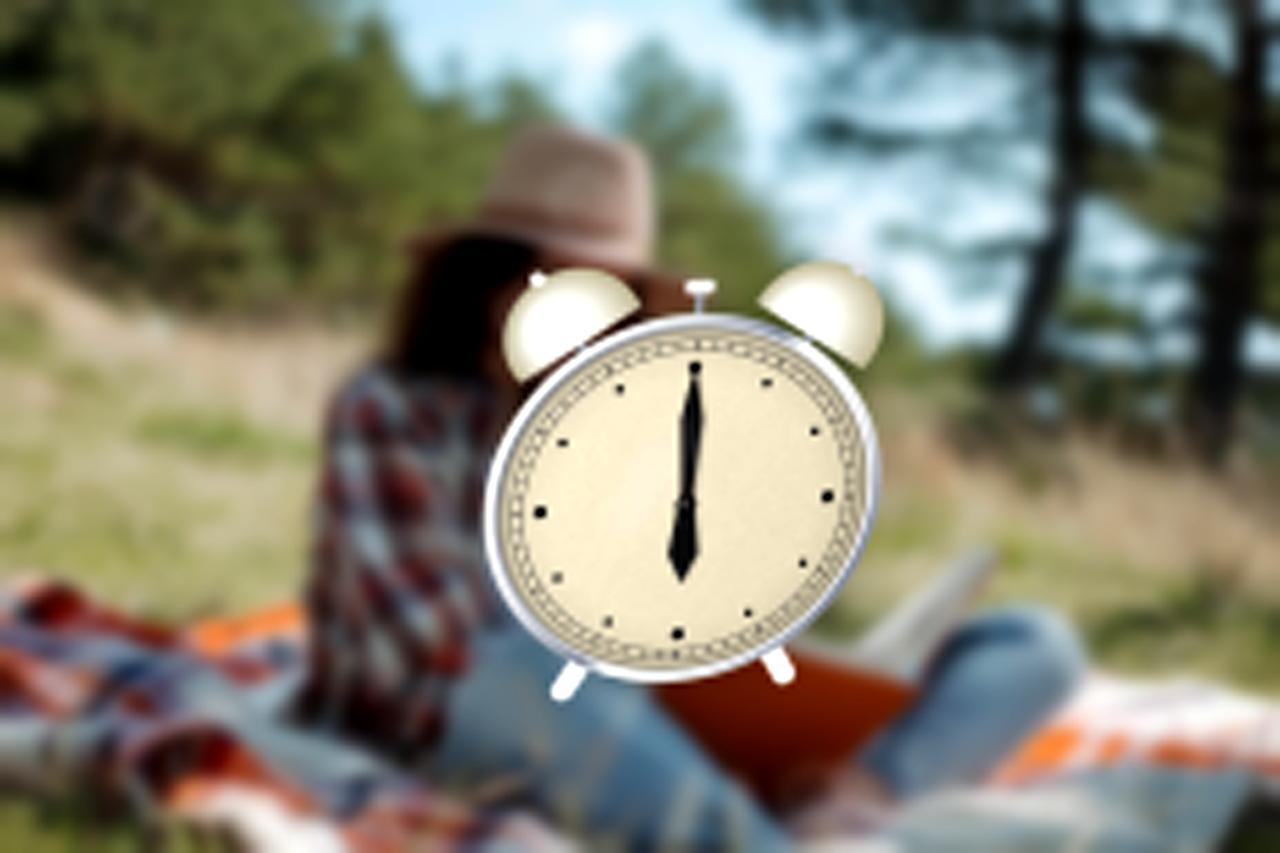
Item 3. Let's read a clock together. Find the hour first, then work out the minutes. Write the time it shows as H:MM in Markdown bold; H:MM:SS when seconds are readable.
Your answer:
**6:00**
